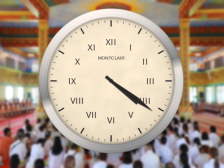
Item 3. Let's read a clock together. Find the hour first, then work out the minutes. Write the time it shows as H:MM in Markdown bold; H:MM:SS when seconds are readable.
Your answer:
**4:21**
